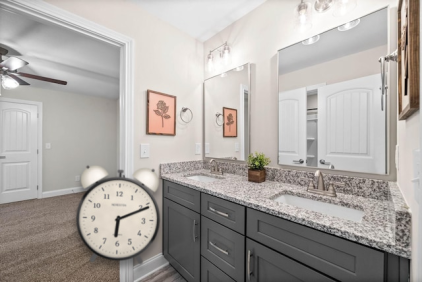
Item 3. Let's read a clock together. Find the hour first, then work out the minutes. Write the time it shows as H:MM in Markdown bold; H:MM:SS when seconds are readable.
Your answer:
**6:11**
